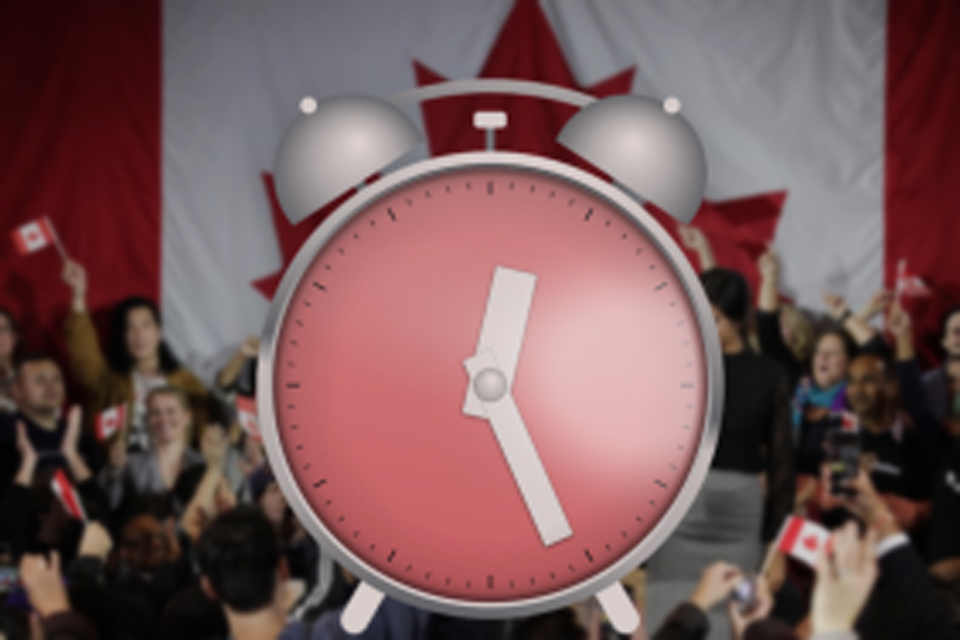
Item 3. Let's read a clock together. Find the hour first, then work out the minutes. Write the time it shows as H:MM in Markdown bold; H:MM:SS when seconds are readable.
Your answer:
**12:26**
